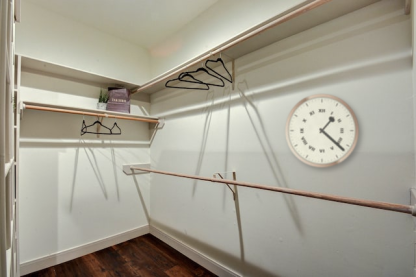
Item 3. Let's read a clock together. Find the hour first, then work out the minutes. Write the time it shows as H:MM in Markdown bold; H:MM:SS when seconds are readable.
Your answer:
**1:22**
